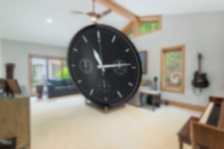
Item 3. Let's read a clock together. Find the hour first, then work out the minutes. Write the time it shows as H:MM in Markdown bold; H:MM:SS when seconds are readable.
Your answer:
**11:14**
